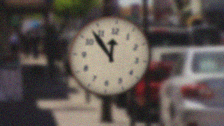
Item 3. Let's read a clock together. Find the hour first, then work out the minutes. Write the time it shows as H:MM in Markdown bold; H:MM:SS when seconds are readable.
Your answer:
**11:53**
